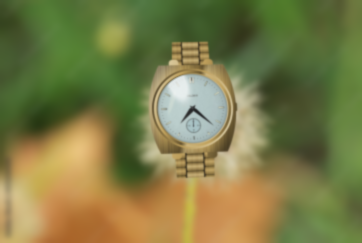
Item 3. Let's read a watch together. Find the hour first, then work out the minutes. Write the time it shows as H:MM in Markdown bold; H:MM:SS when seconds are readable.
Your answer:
**7:22**
